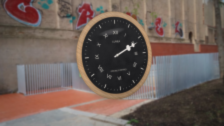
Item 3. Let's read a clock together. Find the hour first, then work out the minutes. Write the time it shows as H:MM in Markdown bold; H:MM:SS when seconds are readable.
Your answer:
**2:11**
